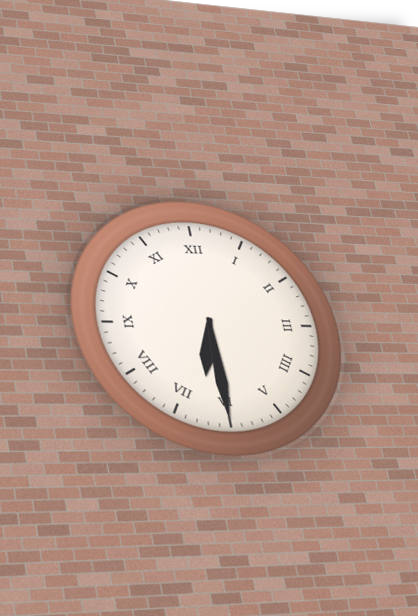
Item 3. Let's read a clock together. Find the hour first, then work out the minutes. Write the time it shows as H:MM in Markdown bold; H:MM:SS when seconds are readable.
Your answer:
**6:30**
